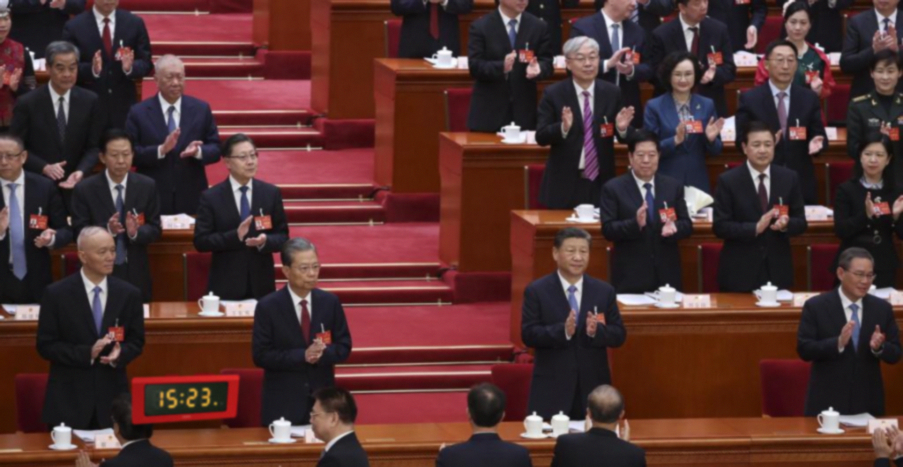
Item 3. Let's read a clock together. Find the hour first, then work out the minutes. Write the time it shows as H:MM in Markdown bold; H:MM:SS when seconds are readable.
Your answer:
**15:23**
